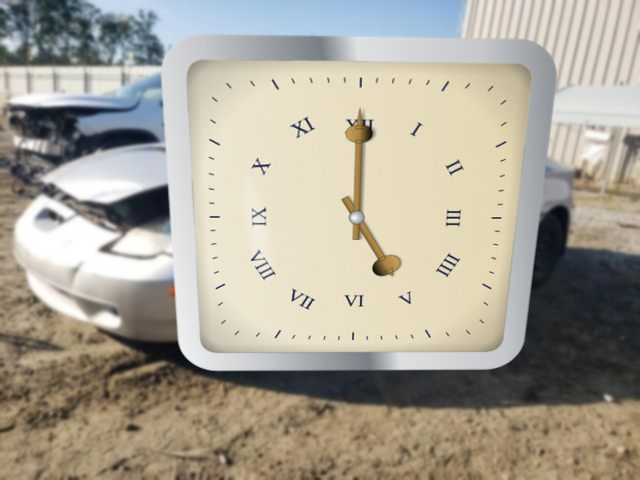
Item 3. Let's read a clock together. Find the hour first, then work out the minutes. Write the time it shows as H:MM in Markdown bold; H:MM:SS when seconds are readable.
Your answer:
**5:00**
